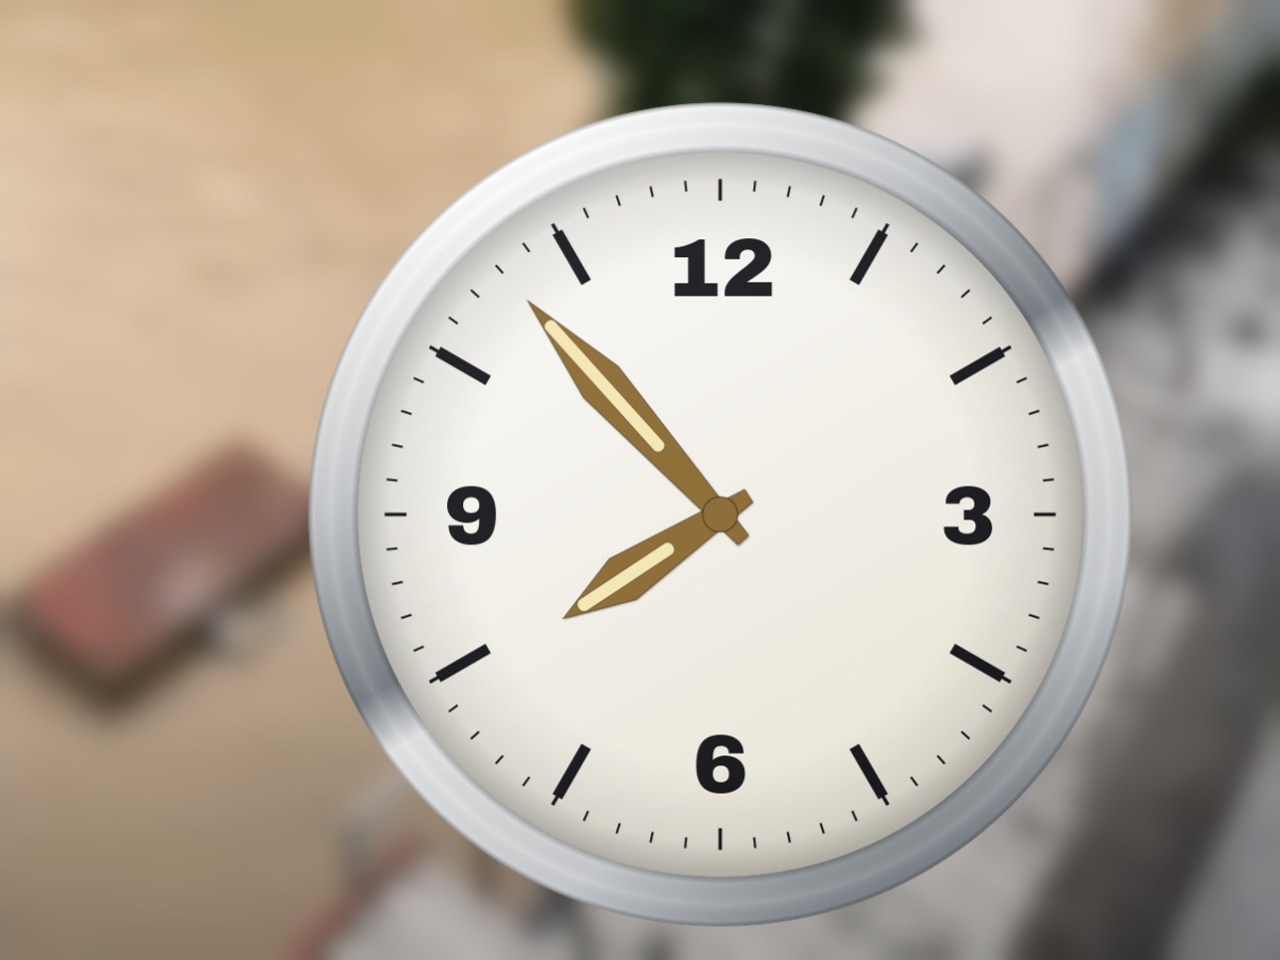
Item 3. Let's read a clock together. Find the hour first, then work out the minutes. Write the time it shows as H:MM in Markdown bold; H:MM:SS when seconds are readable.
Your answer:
**7:53**
